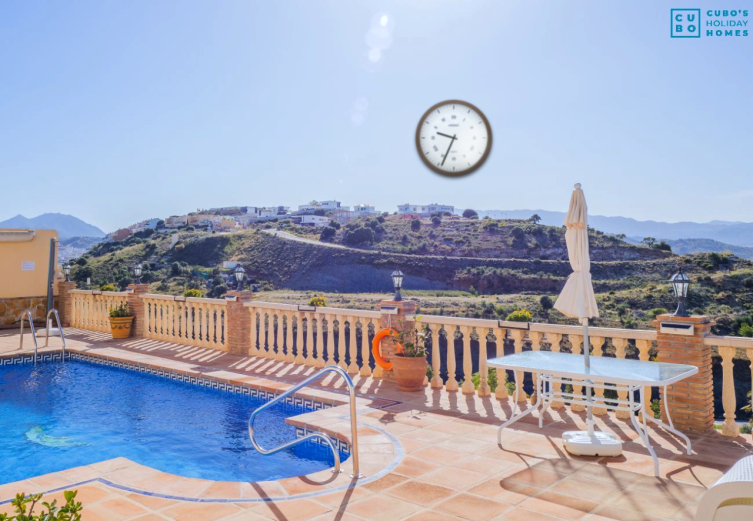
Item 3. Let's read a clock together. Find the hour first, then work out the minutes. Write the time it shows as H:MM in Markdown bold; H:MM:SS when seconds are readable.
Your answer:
**9:34**
